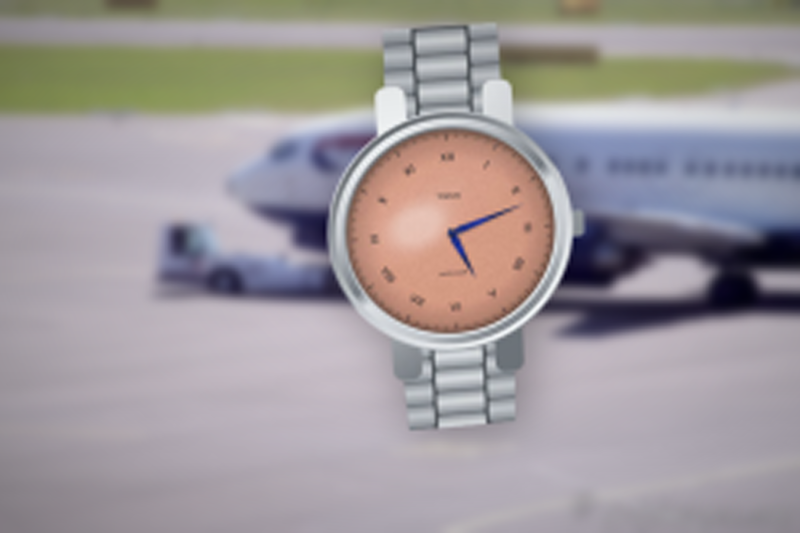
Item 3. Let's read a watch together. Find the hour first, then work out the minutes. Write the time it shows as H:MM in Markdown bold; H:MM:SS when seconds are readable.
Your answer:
**5:12**
